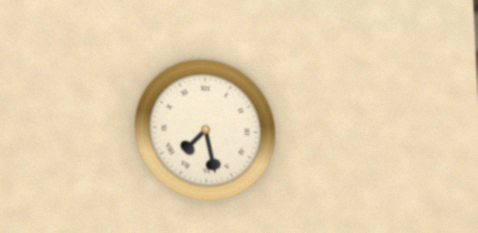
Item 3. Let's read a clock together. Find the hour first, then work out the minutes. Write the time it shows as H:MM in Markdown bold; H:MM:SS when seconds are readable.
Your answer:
**7:28**
